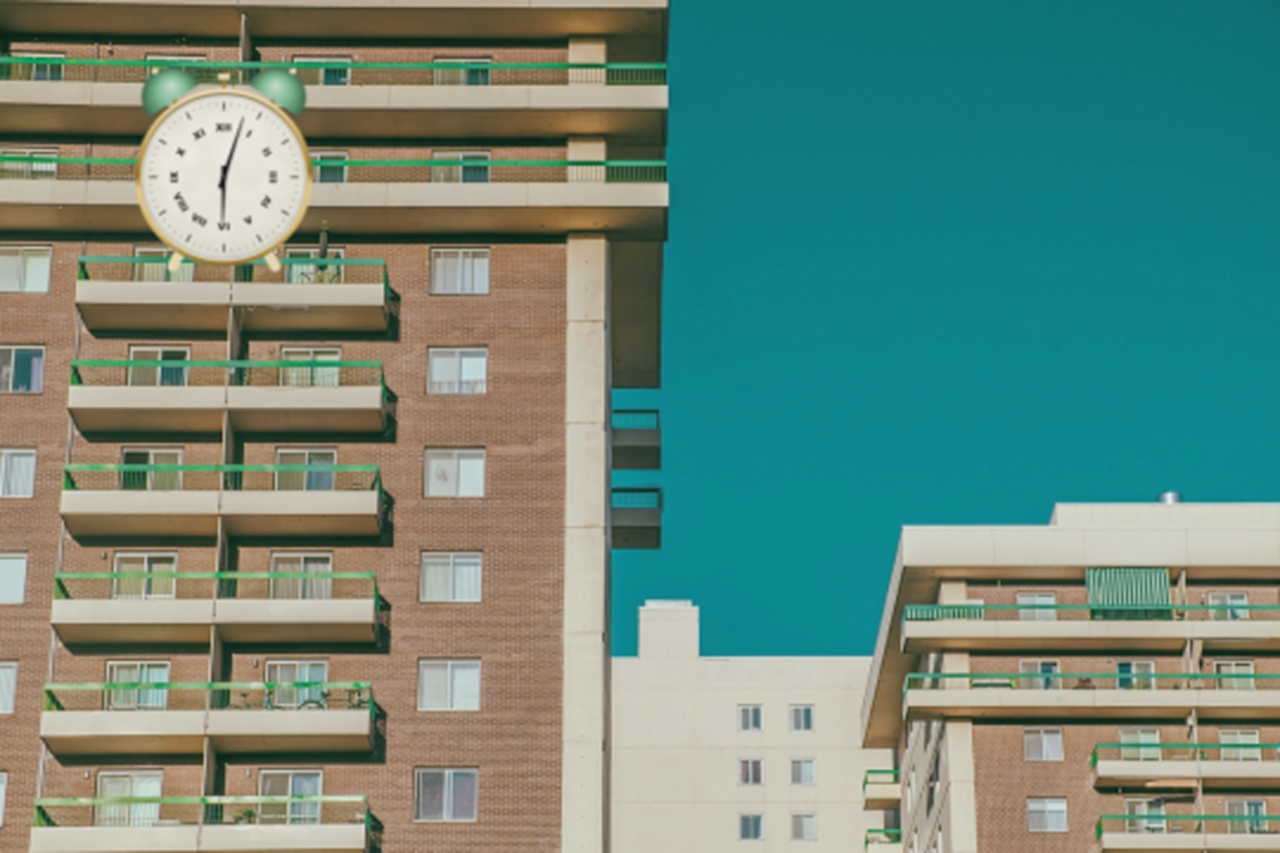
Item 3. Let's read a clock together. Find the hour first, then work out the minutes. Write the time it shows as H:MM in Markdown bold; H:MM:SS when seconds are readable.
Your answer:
**6:03**
